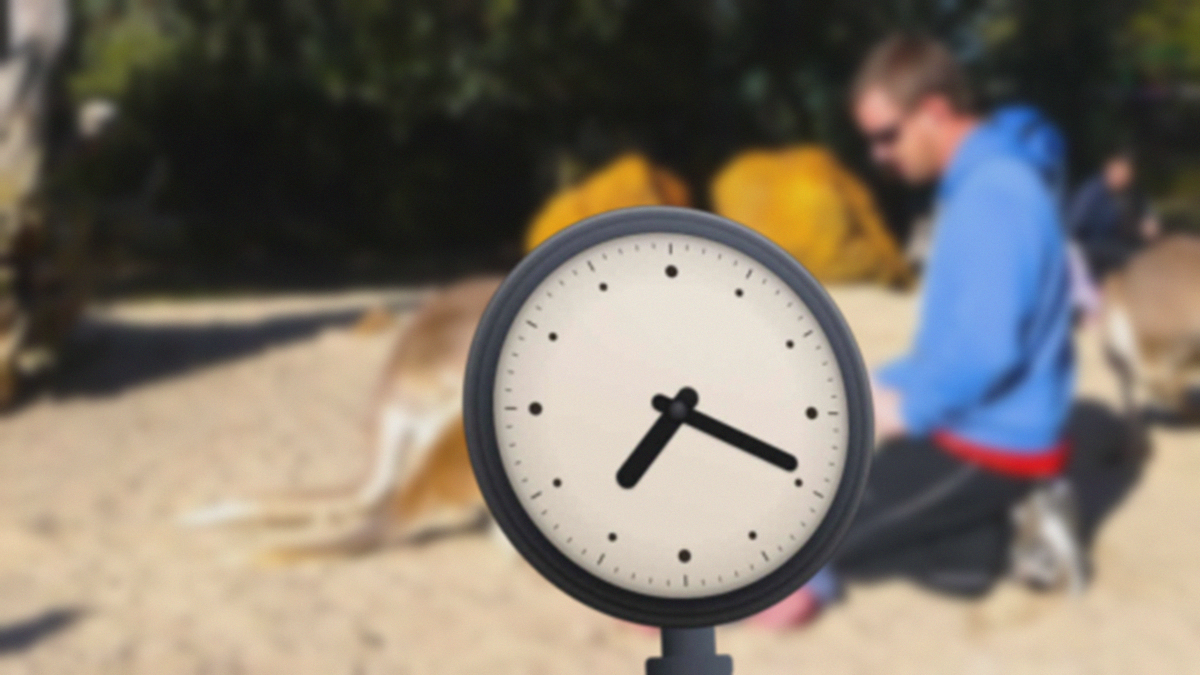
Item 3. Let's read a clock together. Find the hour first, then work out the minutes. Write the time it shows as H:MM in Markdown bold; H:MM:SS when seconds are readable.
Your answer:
**7:19**
